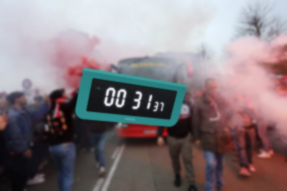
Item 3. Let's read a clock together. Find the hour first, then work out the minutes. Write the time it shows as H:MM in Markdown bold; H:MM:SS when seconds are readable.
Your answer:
**0:31**
